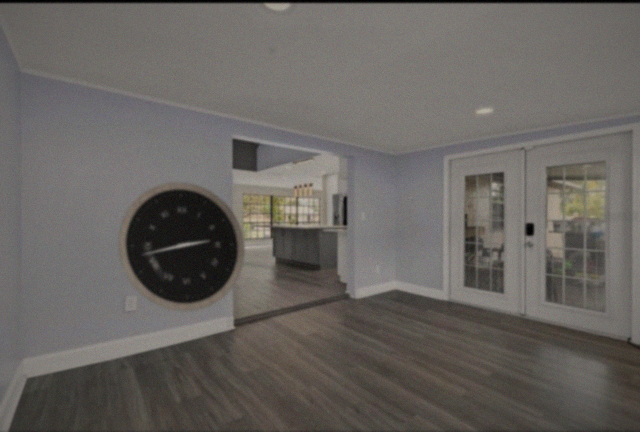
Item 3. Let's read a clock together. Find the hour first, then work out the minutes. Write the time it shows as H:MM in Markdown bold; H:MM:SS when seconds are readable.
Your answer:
**2:43**
